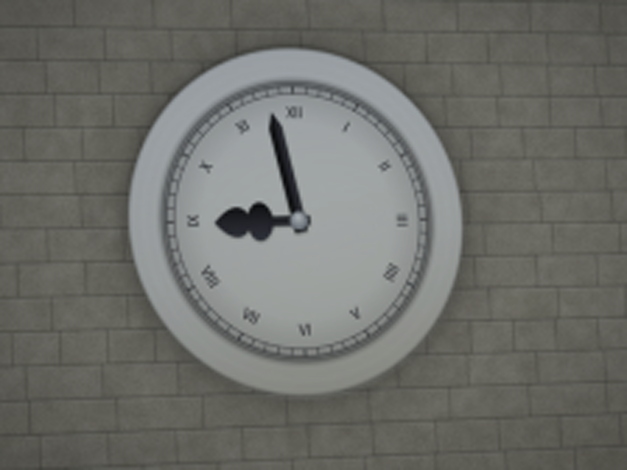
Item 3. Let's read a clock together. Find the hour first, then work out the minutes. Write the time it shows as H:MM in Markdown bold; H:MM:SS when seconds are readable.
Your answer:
**8:58**
